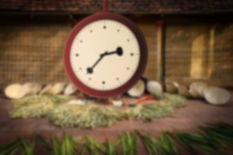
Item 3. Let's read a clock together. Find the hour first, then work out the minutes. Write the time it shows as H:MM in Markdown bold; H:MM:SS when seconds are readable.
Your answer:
**2:37**
